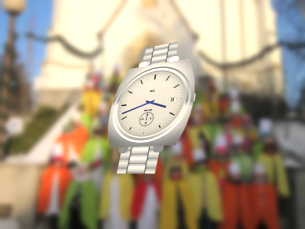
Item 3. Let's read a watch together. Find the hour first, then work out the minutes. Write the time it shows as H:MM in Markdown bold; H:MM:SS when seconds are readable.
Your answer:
**3:42**
